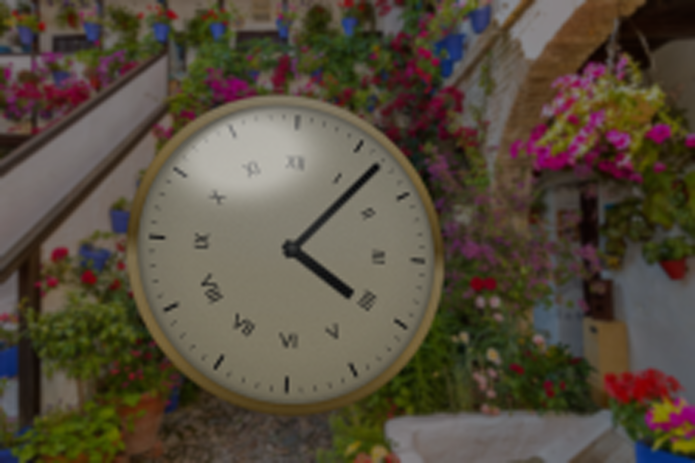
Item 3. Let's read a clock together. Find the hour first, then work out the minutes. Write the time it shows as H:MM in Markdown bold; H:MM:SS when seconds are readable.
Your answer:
**4:07**
